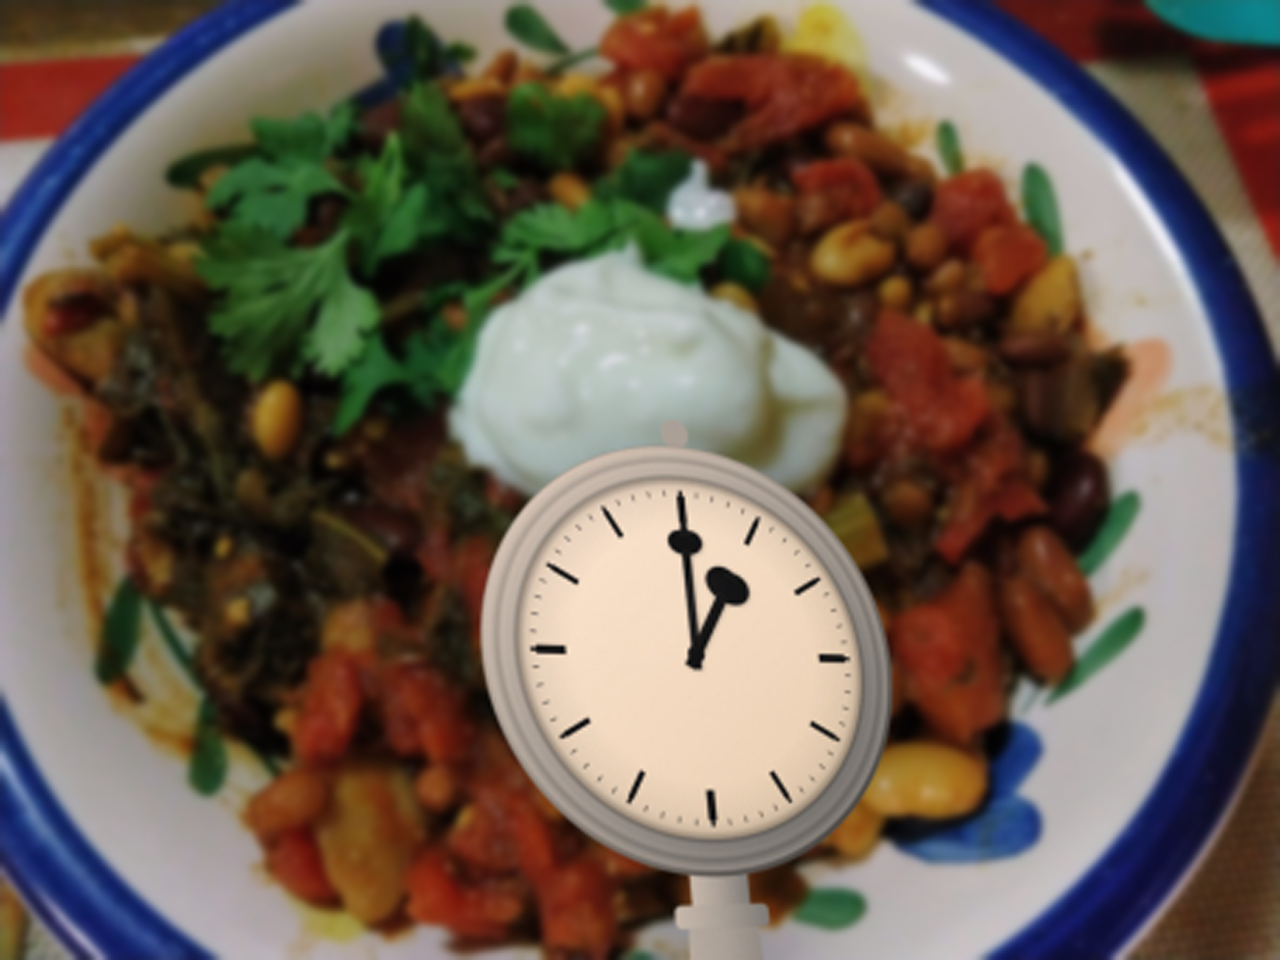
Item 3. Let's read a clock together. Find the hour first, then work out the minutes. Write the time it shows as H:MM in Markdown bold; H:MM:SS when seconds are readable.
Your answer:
**1:00**
